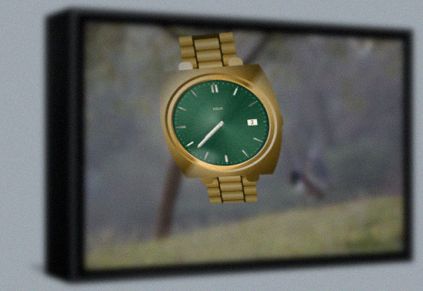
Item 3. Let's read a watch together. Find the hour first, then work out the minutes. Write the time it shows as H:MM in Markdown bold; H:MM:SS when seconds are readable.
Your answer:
**7:38**
